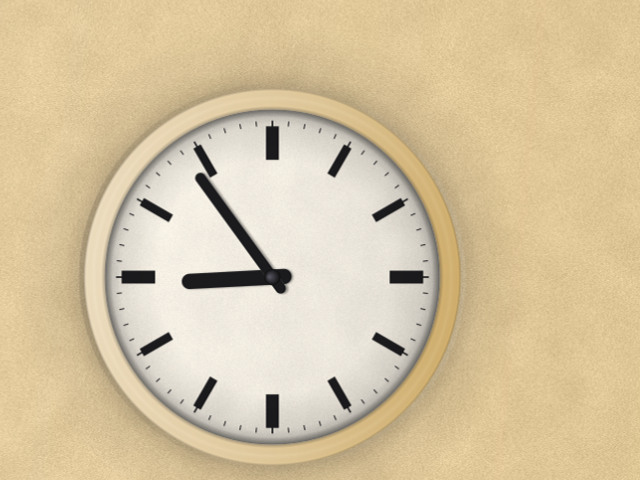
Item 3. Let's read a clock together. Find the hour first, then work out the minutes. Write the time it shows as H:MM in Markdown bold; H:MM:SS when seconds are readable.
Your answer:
**8:54**
